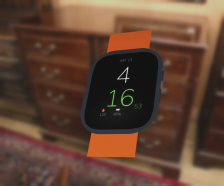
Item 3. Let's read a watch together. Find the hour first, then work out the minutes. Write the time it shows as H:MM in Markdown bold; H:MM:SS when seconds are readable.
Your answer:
**4:16**
